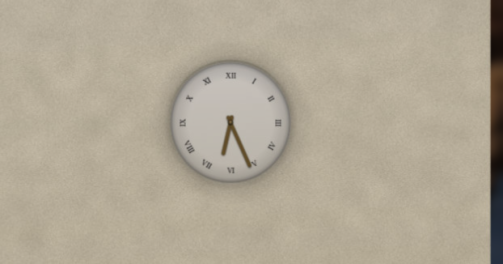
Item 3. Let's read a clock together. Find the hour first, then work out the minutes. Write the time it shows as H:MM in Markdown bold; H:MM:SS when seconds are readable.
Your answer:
**6:26**
